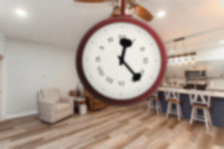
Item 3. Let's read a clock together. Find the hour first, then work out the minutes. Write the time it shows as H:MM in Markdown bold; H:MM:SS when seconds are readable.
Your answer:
**12:23**
